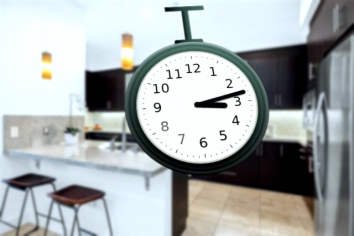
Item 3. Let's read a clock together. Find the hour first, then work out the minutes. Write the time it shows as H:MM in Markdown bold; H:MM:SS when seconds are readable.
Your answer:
**3:13**
